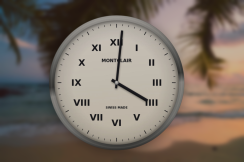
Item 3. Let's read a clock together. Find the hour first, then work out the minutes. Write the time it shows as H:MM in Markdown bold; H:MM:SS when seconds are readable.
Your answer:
**4:01**
